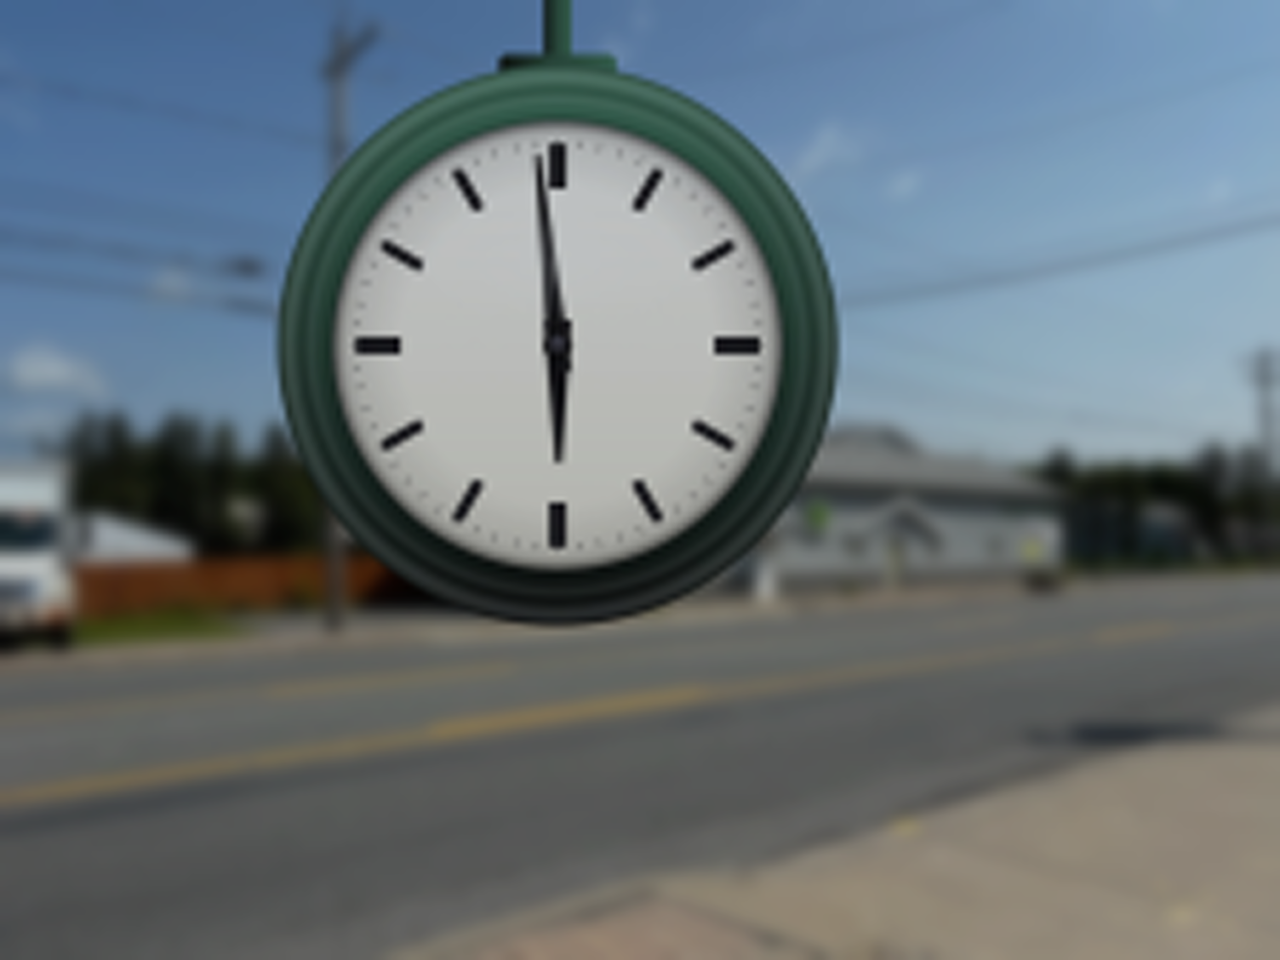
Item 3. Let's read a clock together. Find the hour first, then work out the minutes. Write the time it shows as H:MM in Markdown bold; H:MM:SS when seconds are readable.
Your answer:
**5:59**
